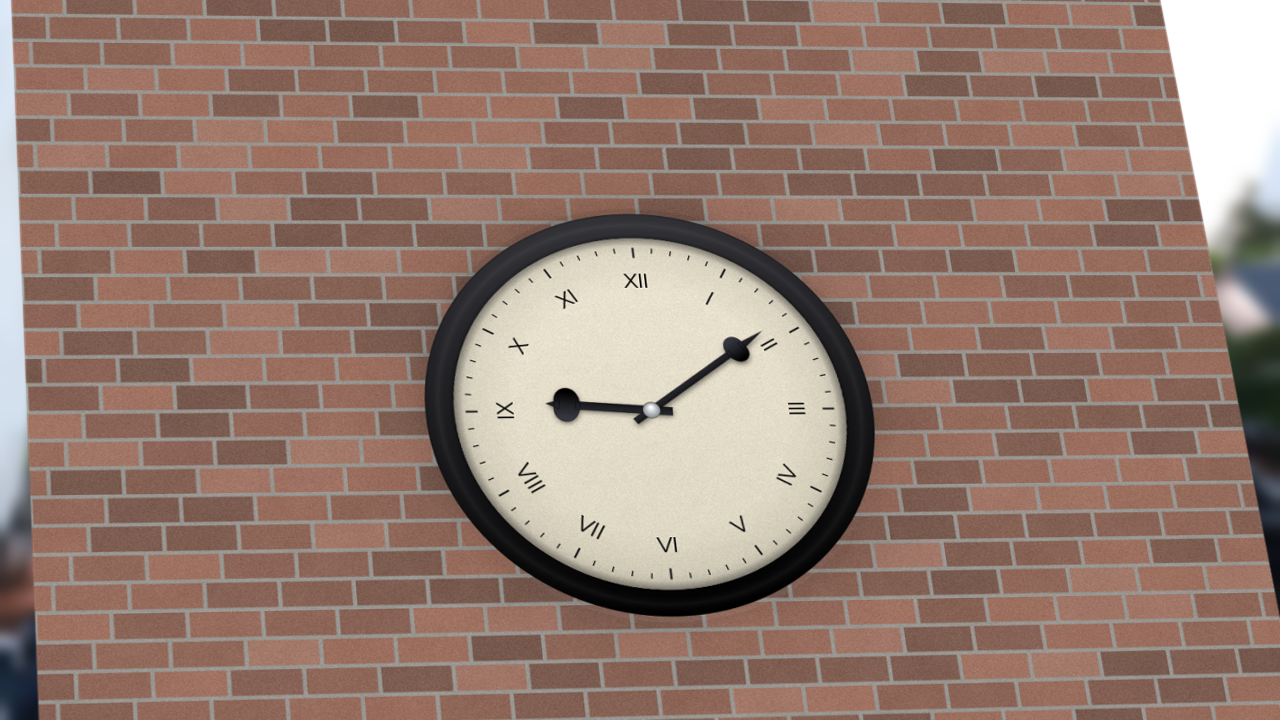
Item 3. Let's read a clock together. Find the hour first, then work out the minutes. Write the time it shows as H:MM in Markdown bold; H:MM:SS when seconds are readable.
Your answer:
**9:09**
